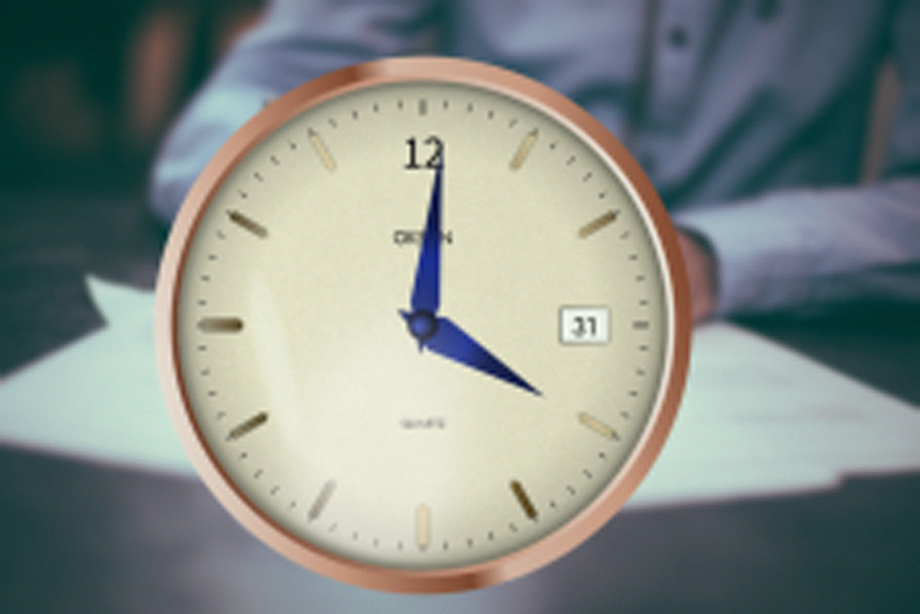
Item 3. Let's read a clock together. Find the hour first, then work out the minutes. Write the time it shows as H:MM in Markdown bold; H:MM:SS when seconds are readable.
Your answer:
**4:01**
